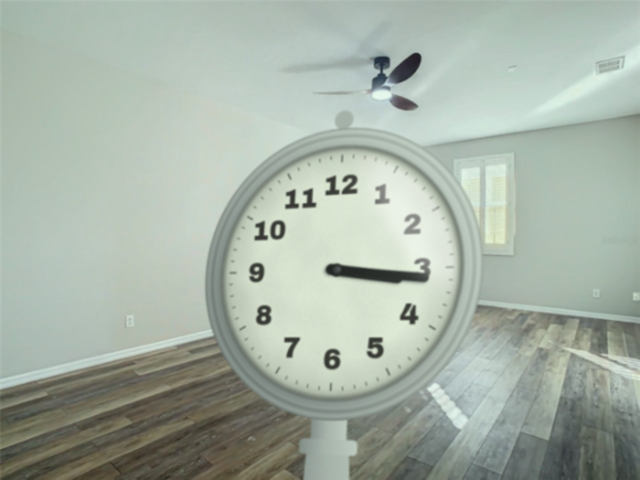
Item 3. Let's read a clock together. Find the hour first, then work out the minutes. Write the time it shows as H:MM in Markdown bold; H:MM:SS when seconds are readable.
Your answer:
**3:16**
